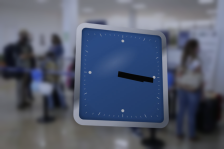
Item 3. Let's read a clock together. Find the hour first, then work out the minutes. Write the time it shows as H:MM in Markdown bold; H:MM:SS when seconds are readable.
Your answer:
**3:16**
